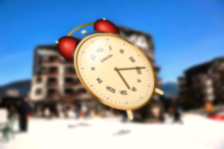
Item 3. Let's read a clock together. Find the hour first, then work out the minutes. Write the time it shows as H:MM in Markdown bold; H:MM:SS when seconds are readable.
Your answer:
**6:19**
